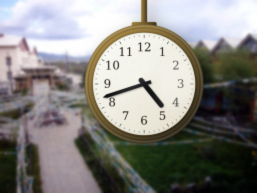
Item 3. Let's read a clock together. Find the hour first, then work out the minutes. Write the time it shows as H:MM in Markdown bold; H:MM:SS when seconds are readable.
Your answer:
**4:42**
